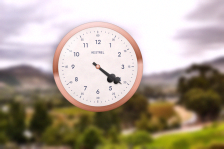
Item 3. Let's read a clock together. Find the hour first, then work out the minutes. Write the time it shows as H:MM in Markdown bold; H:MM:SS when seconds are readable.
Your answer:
**4:21**
